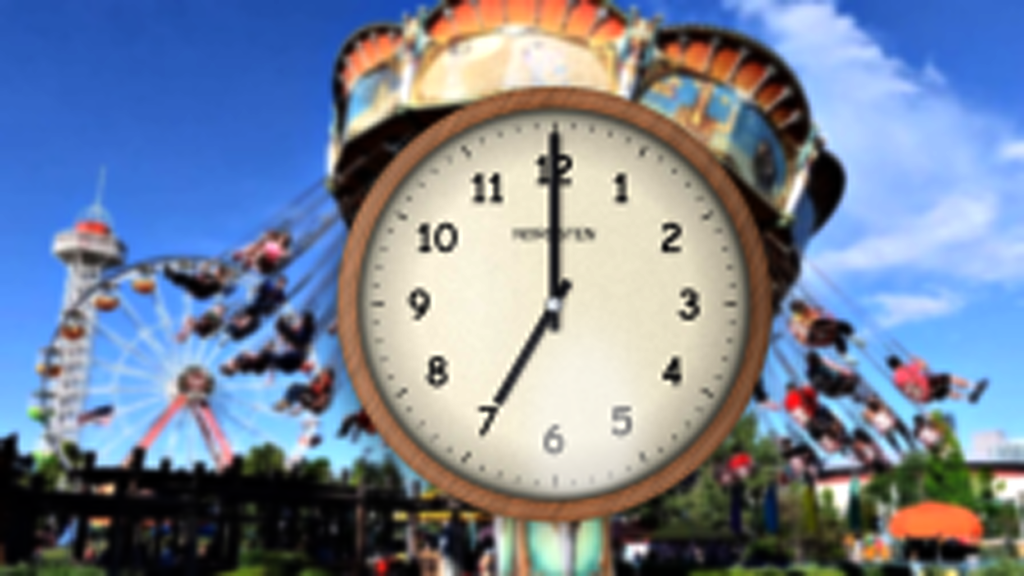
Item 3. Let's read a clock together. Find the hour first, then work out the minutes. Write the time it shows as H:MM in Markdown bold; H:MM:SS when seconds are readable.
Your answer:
**7:00**
